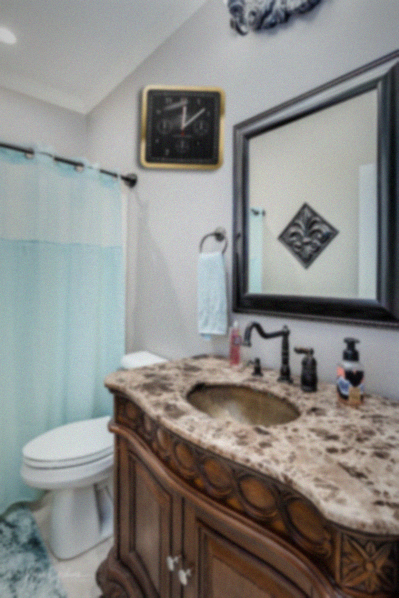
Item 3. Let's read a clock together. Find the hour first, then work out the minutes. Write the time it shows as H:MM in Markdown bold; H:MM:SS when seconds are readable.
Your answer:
**12:08**
